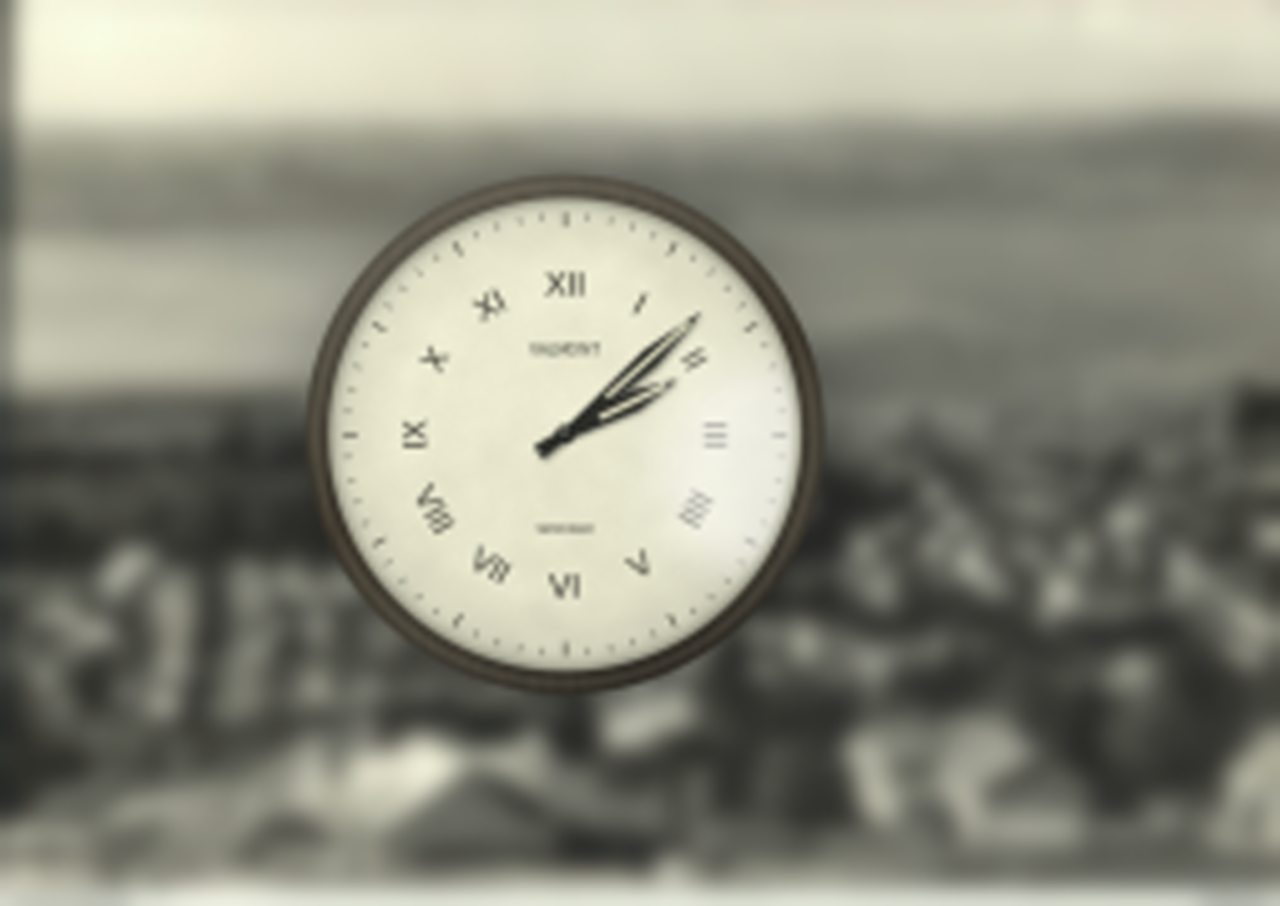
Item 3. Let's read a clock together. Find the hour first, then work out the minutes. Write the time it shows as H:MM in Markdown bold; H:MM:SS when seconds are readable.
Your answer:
**2:08**
